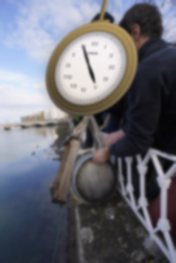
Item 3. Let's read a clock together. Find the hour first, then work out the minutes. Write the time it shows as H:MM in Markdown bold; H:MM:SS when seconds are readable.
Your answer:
**4:55**
